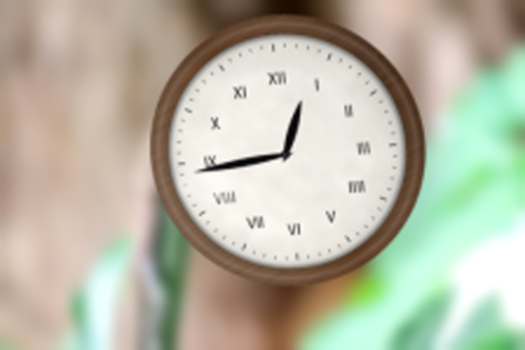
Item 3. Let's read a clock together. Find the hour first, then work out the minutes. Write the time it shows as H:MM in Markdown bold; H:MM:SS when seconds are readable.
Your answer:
**12:44**
